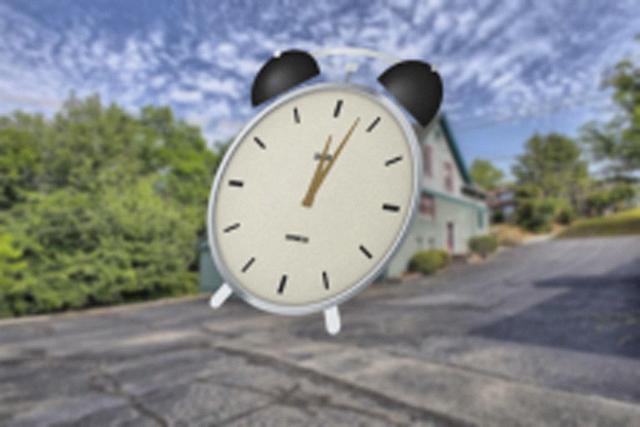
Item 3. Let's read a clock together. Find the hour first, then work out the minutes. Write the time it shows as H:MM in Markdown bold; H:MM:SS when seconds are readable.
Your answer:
**12:03**
